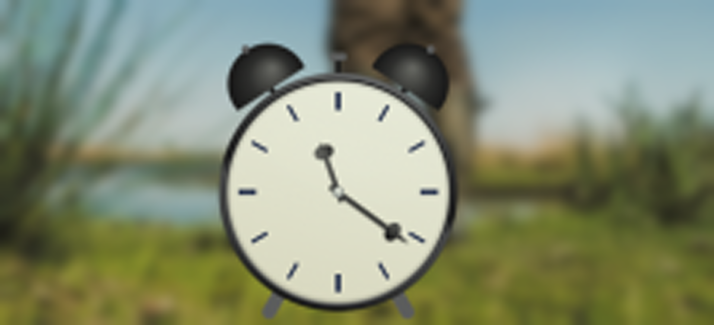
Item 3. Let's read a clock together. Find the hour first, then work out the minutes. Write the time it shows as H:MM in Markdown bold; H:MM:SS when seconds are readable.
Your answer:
**11:21**
